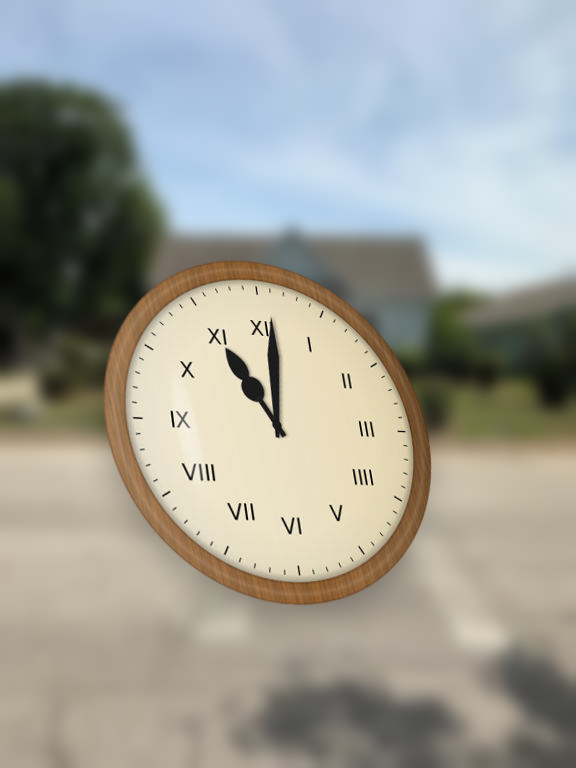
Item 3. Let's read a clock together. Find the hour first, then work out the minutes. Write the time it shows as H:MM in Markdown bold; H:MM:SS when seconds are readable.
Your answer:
**11:01**
